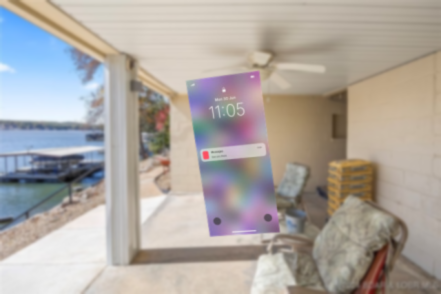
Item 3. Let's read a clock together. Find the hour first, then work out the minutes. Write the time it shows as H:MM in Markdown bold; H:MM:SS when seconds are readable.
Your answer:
**11:05**
